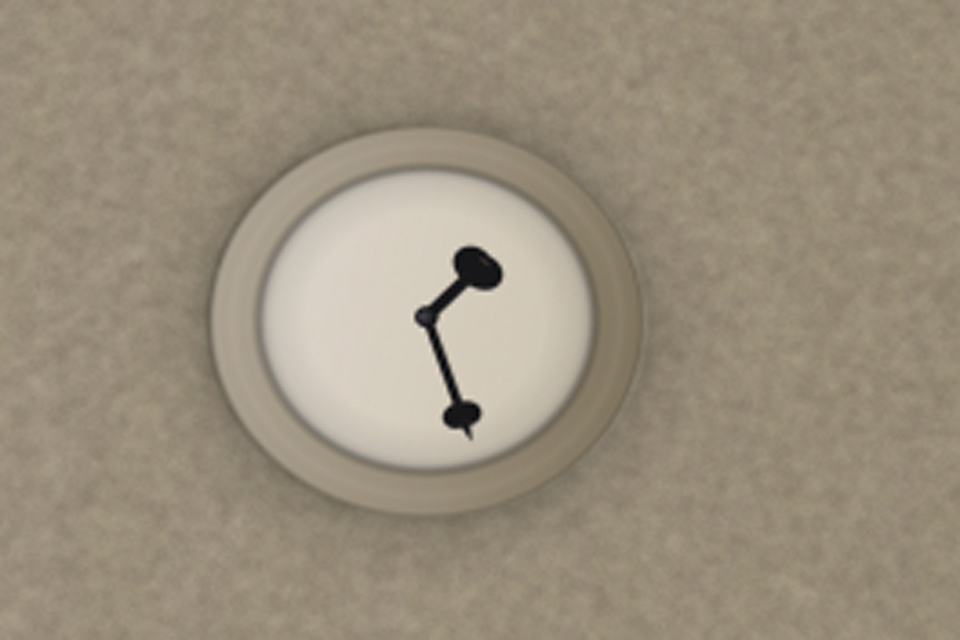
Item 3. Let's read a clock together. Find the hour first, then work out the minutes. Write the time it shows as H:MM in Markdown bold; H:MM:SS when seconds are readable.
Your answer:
**1:27**
